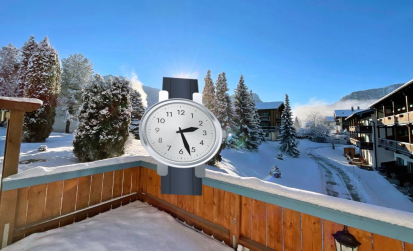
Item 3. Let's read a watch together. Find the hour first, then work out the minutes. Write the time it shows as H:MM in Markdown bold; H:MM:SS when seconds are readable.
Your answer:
**2:27**
